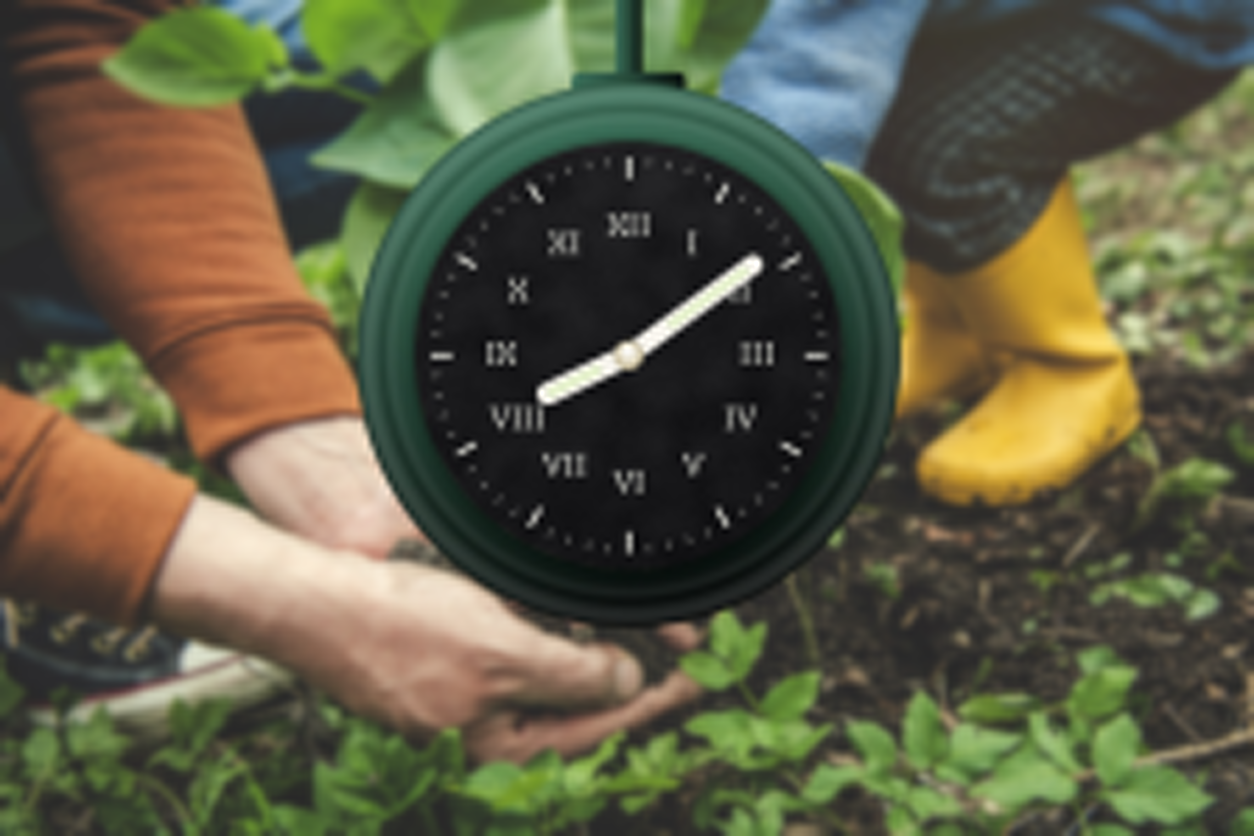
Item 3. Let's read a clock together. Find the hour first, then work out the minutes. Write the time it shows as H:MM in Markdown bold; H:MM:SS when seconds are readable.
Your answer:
**8:09**
